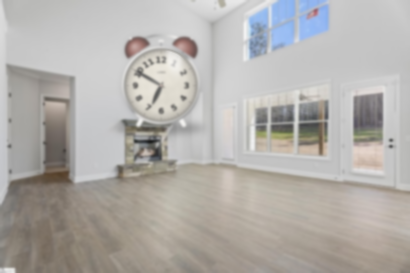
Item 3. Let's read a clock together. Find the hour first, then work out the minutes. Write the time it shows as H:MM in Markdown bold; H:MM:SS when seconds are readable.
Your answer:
**6:50**
